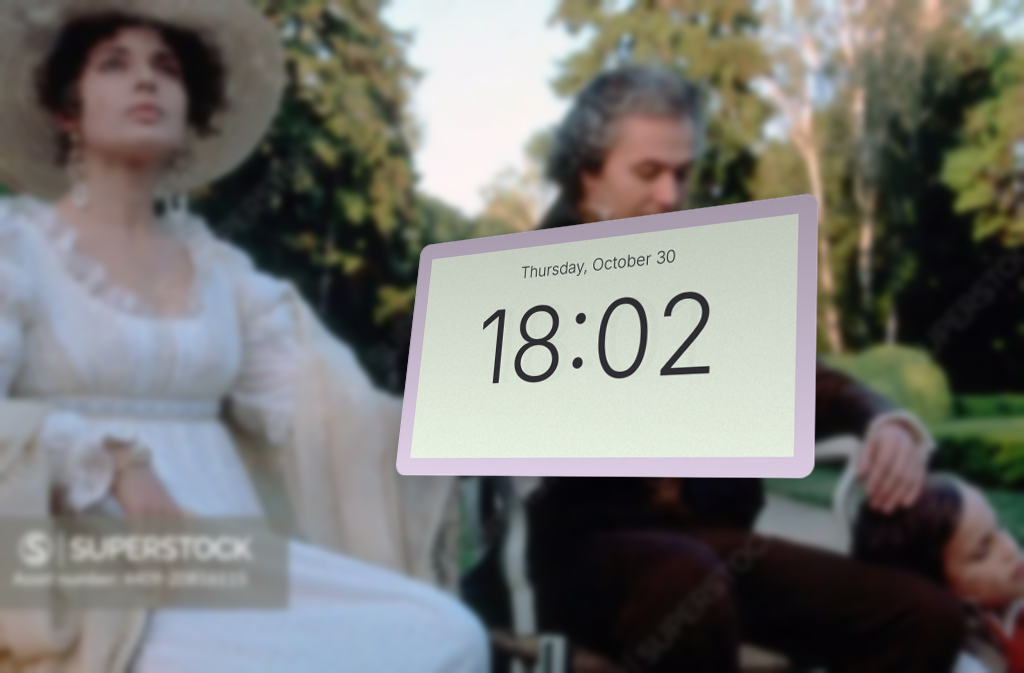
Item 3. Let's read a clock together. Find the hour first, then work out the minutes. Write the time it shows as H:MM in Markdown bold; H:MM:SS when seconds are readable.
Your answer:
**18:02**
